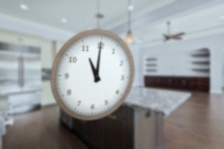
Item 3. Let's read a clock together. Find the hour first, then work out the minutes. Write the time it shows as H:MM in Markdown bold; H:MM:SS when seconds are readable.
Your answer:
**11:00**
